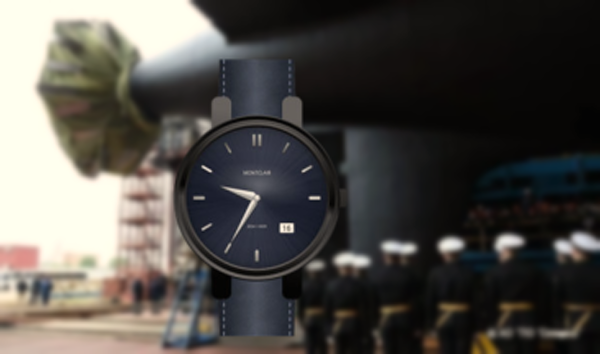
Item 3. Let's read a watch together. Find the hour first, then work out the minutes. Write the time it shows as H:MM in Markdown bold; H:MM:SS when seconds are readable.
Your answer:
**9:35**
